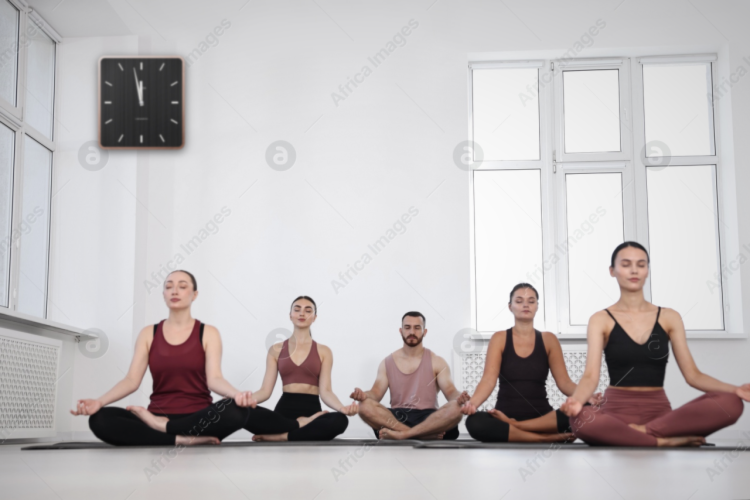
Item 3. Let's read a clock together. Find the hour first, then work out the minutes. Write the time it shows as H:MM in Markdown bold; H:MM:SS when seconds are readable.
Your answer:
**11:58**
